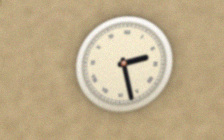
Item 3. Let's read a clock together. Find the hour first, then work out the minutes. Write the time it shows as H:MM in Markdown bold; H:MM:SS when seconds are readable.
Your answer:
**2:27**
